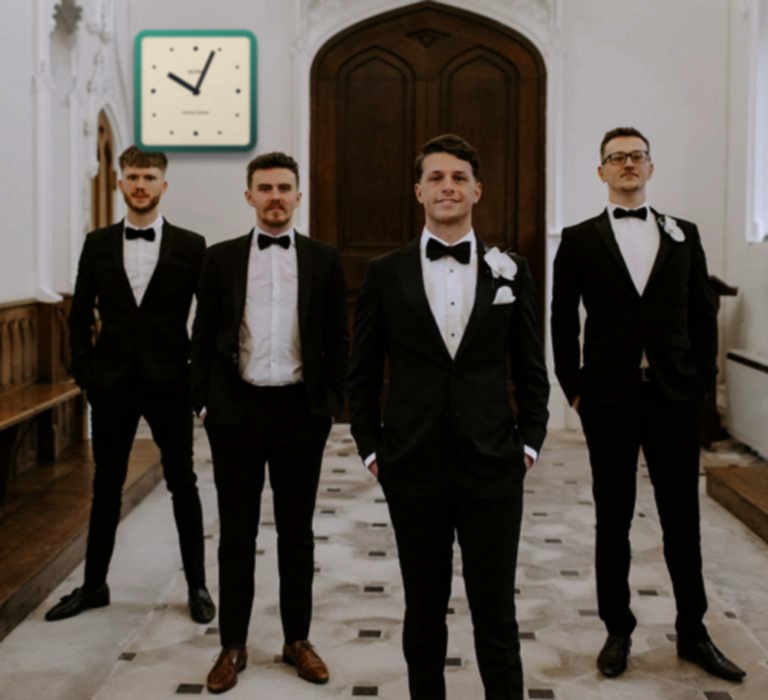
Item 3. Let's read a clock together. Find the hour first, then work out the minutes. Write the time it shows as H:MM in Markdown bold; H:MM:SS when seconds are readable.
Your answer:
**10:04**
